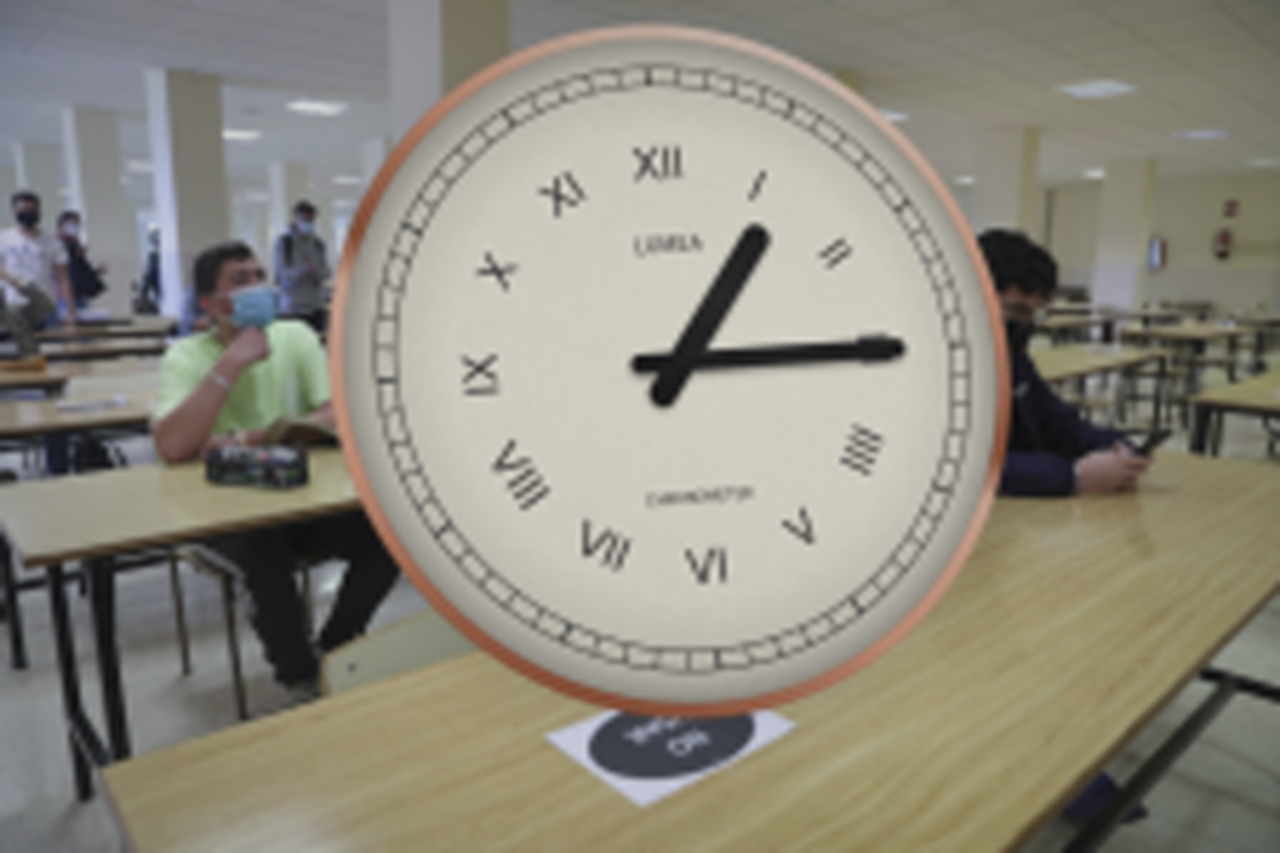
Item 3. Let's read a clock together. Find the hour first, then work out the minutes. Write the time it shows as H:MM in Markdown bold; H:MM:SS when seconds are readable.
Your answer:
**1:15**
